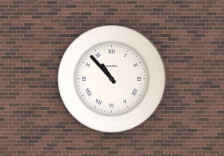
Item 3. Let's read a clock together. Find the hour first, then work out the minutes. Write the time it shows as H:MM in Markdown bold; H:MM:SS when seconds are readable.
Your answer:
**10:53**
